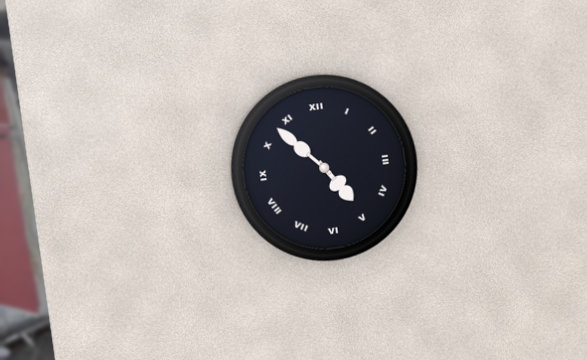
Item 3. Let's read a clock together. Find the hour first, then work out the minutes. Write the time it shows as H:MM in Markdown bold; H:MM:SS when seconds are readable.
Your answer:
**4:53**
